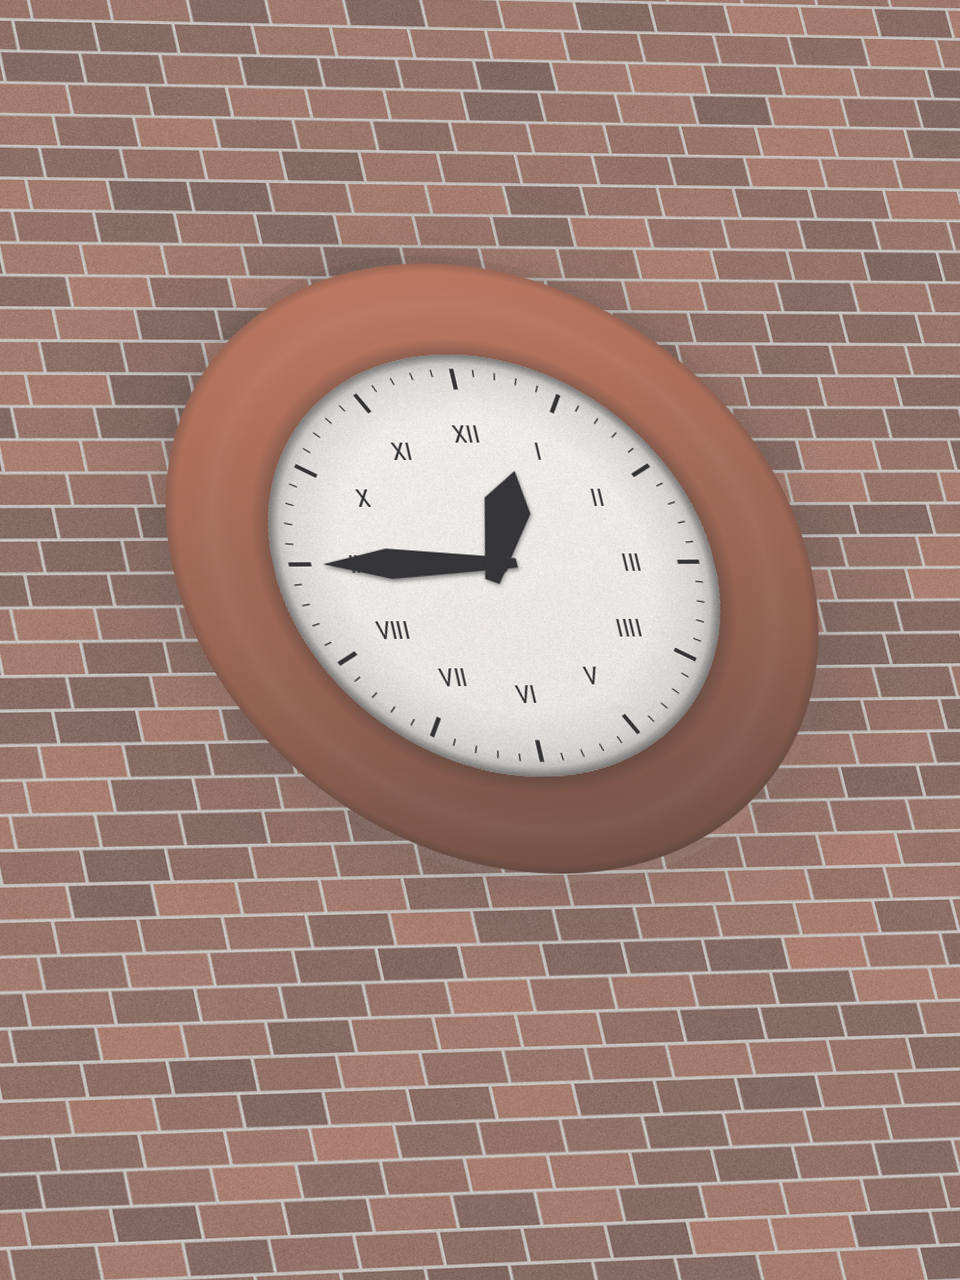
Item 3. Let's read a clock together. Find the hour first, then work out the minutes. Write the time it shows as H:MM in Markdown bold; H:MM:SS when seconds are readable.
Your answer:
**12:45**
